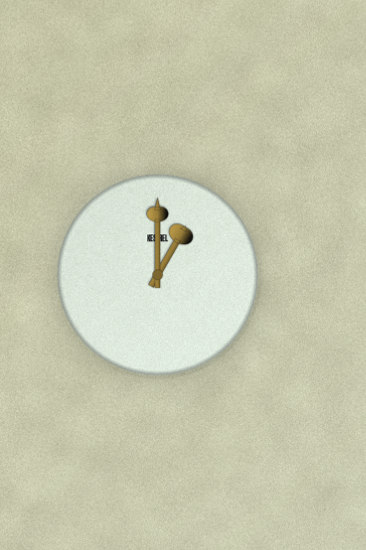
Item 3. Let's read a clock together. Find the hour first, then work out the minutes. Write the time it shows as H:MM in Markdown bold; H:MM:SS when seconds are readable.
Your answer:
**1:00**
